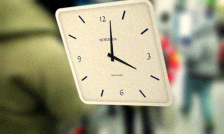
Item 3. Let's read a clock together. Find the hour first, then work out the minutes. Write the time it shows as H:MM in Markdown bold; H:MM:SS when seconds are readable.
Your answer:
**4:02**
